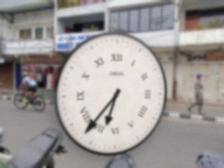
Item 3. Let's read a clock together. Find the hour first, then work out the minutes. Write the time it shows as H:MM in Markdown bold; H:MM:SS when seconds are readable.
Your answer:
**6:37**
